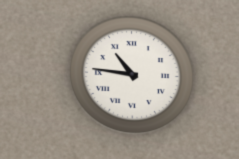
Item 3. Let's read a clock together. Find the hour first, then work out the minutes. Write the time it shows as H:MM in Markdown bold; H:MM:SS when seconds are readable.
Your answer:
**10:46**
